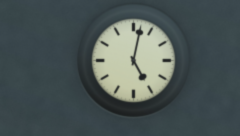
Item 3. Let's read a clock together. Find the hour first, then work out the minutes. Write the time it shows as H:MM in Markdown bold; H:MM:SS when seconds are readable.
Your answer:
**5:02**
